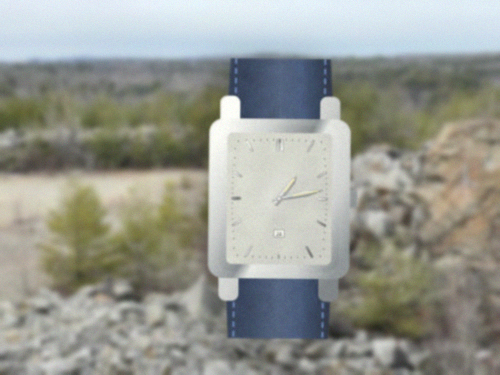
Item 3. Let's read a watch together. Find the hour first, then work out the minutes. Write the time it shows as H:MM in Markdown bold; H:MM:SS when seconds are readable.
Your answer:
**1:13**
